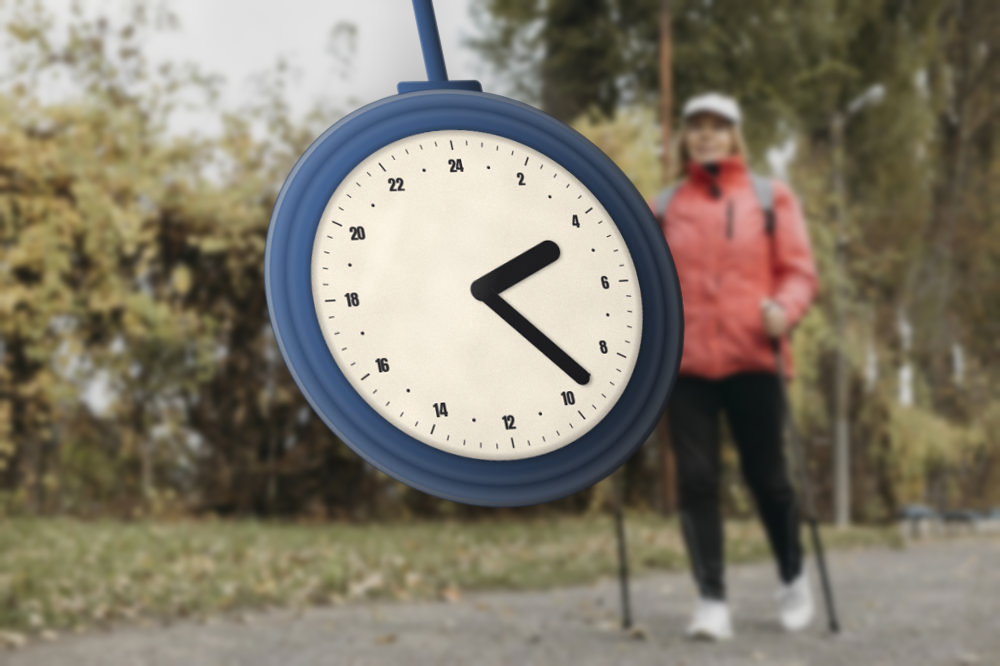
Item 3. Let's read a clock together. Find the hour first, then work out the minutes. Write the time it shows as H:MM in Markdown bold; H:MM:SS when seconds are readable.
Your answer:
**4:23**
